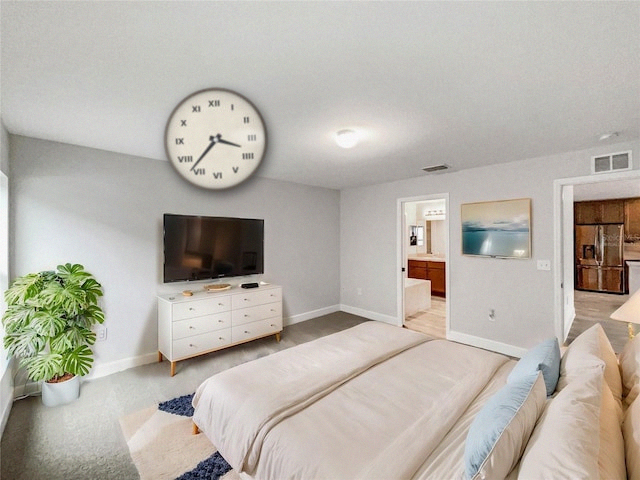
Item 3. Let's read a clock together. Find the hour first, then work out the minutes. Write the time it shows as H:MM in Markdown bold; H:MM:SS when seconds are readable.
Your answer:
**3:37**
